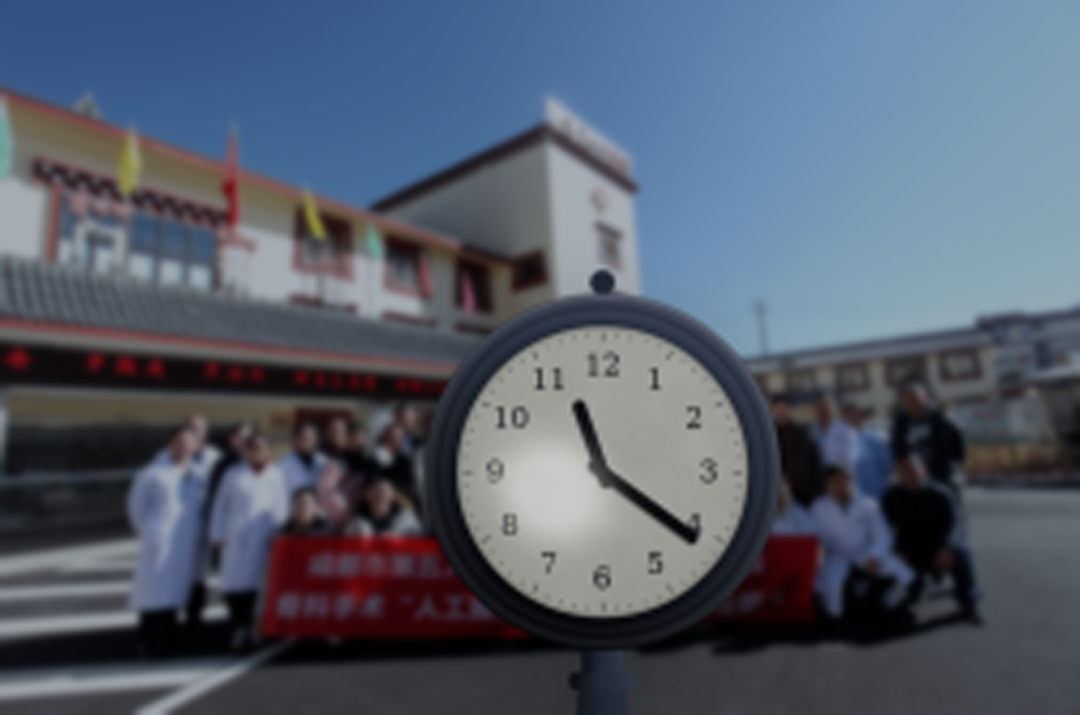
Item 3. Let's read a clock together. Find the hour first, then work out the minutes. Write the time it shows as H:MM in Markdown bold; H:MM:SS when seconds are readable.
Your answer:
**11:21**
